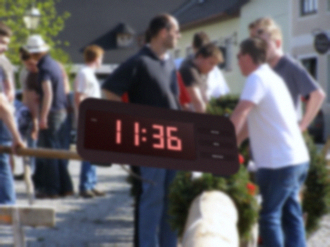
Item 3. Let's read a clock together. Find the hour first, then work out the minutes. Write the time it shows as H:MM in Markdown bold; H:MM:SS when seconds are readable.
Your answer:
**11:36**
